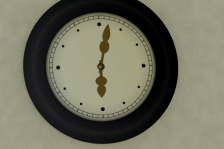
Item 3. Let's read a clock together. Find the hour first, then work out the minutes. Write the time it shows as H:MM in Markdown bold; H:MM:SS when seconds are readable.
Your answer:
**6:02**
